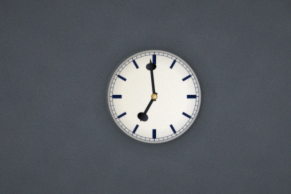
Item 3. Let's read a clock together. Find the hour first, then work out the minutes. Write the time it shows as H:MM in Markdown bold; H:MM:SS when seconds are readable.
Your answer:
**6:59**
